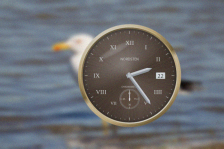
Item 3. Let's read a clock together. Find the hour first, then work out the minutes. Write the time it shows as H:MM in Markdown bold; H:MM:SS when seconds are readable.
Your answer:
**2:24**
